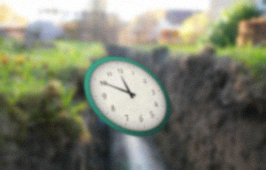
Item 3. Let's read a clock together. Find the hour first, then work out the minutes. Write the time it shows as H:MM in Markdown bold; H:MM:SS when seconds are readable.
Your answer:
**11:50**
